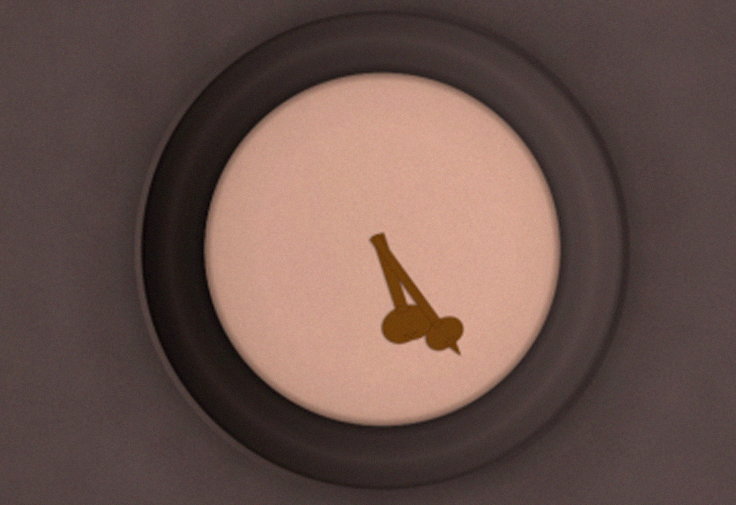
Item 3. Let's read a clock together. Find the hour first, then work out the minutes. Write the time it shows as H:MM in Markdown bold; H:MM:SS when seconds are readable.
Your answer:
**5:24**
